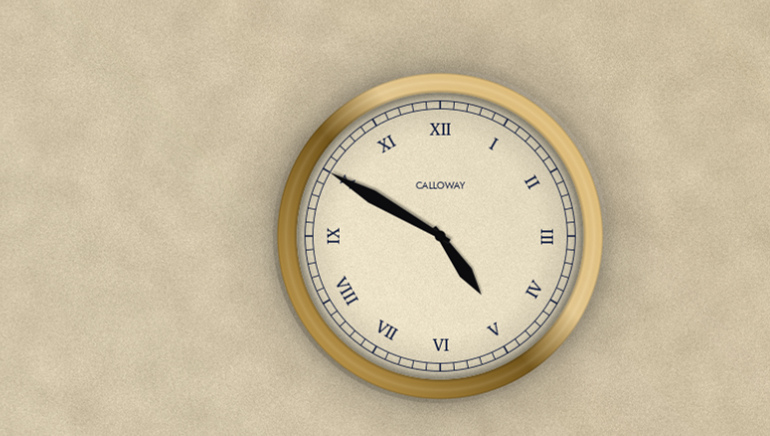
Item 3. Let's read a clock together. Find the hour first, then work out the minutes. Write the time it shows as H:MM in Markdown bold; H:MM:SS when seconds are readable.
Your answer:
**4:50**
